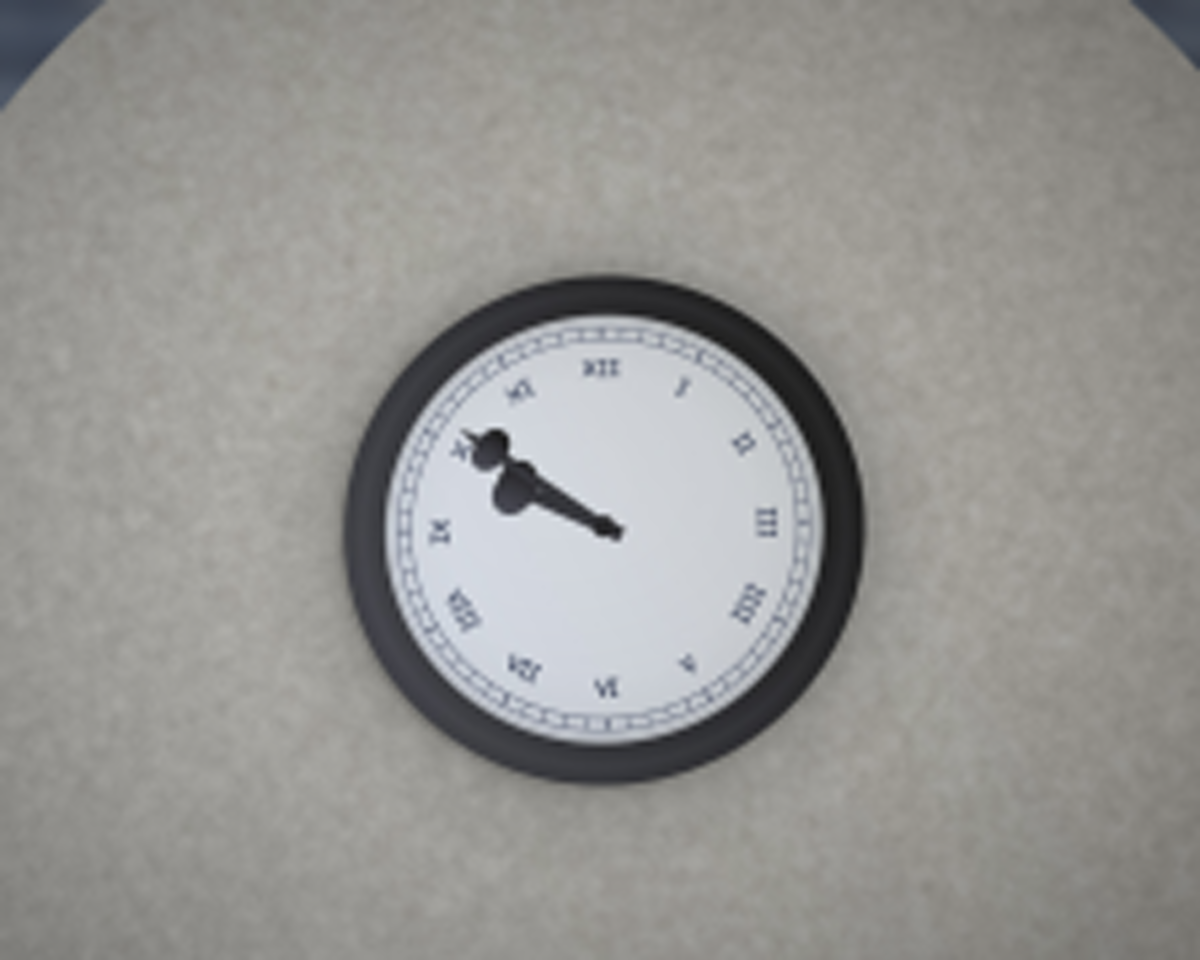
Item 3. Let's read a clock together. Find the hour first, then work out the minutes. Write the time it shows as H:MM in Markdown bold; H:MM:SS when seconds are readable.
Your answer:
**9:51**
